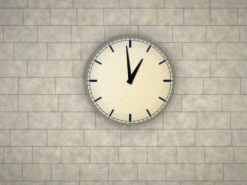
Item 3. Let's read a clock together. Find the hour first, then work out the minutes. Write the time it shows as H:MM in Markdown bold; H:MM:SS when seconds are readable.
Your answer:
**12:59**
